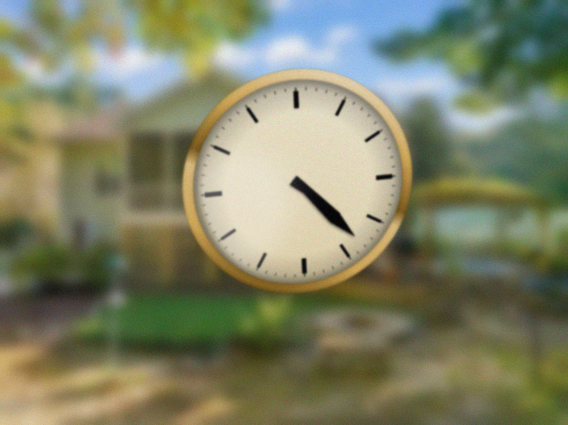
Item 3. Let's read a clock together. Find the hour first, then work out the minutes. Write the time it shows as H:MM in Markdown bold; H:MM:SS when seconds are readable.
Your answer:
**4:23**
